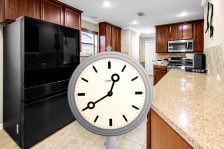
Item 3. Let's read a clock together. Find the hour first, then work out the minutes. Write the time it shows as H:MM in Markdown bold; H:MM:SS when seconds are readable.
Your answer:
**12:40**
